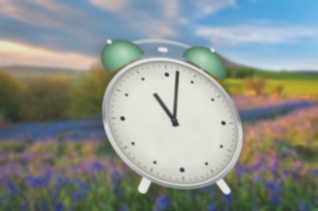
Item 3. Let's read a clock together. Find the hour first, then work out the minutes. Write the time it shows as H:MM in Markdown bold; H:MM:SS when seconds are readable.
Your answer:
**11:02**
